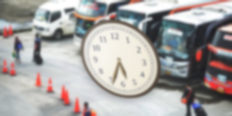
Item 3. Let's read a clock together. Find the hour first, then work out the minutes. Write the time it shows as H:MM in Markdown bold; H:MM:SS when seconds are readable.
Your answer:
**5:34**
